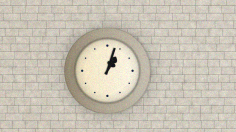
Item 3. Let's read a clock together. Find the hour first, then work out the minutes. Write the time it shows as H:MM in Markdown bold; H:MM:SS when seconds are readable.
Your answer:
**1:03**
